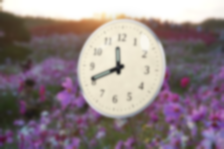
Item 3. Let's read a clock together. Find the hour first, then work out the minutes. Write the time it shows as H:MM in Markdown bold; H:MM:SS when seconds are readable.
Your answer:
**11:41**
